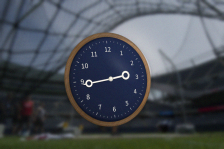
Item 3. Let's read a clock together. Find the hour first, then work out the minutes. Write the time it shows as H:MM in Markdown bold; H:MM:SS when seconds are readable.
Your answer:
**2:44**
